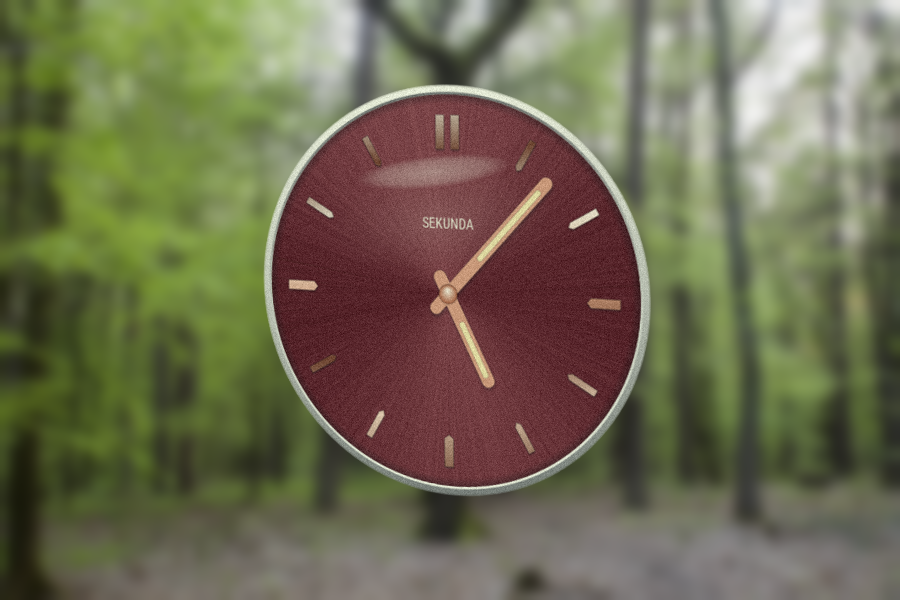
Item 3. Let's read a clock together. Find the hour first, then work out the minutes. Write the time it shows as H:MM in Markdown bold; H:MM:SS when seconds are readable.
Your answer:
**5:07**
